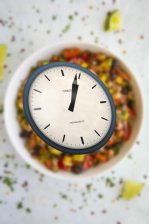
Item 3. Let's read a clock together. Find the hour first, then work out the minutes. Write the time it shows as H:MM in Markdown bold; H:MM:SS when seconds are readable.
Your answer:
**1:04**
